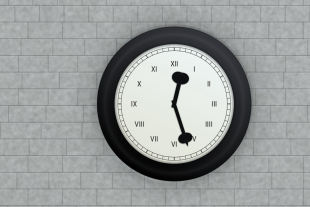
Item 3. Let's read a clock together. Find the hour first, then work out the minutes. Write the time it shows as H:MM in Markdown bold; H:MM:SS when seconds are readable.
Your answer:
**12:27**
